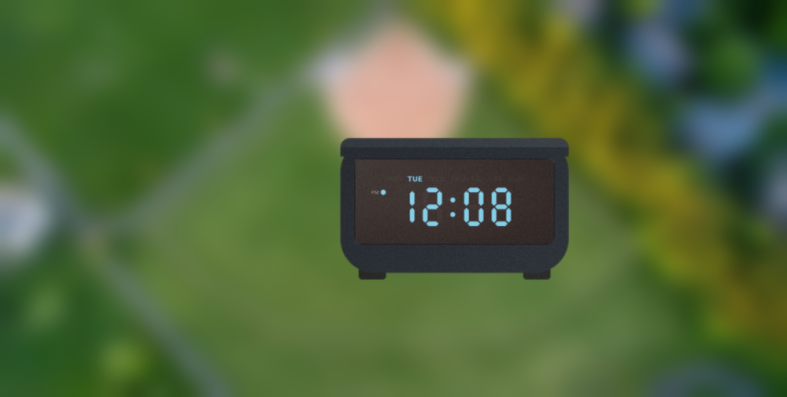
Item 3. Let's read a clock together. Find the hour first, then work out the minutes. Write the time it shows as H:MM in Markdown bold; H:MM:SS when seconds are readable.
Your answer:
**12:08**
